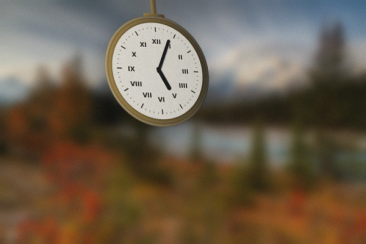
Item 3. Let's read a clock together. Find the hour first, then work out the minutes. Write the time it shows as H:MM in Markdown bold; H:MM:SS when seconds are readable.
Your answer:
**5:04**
